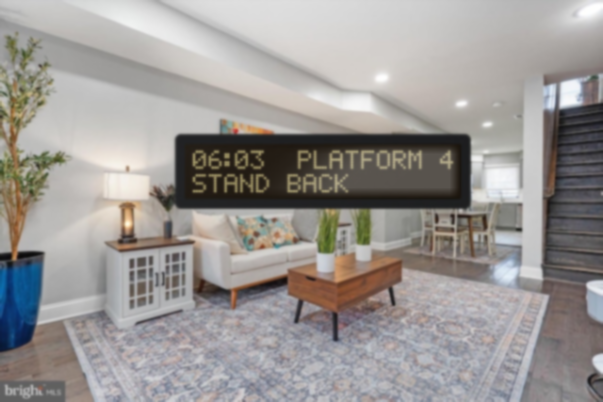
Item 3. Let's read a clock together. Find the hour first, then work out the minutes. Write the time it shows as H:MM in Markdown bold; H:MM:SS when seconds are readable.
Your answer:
**6:03**
